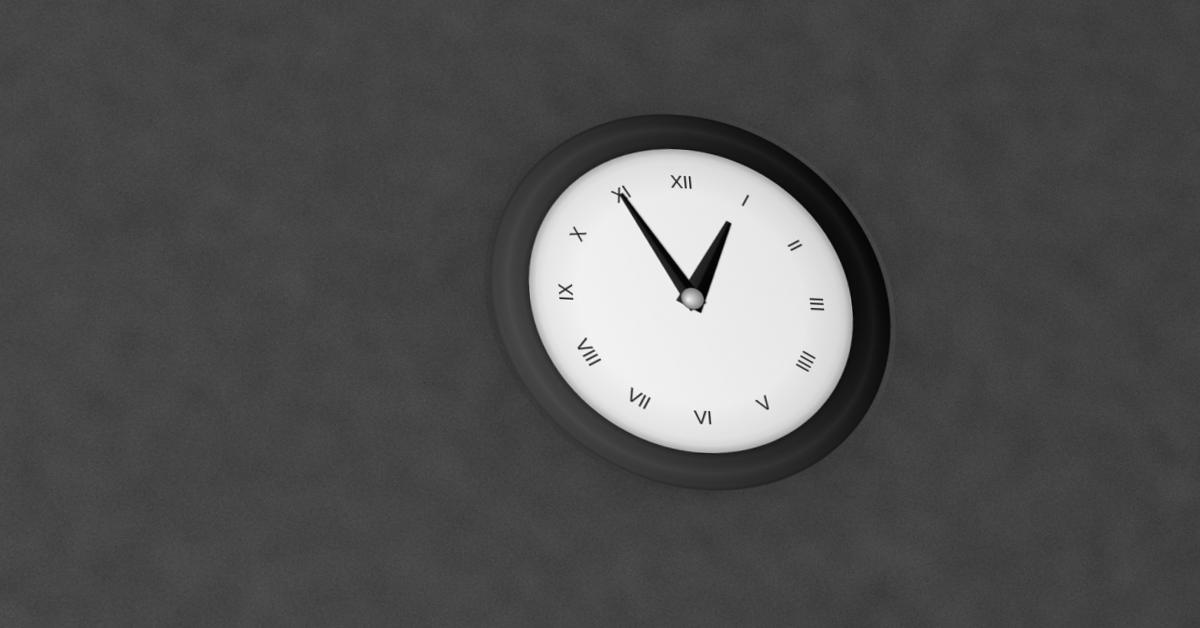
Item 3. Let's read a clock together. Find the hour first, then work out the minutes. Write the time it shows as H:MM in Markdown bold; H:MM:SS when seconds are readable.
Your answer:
**12:55**
